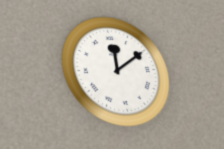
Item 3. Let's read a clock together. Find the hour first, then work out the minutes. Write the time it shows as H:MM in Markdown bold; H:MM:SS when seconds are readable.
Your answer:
**12:10**
